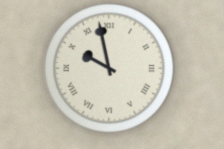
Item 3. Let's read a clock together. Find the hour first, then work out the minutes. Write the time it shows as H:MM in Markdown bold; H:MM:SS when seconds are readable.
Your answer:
**9:58**
